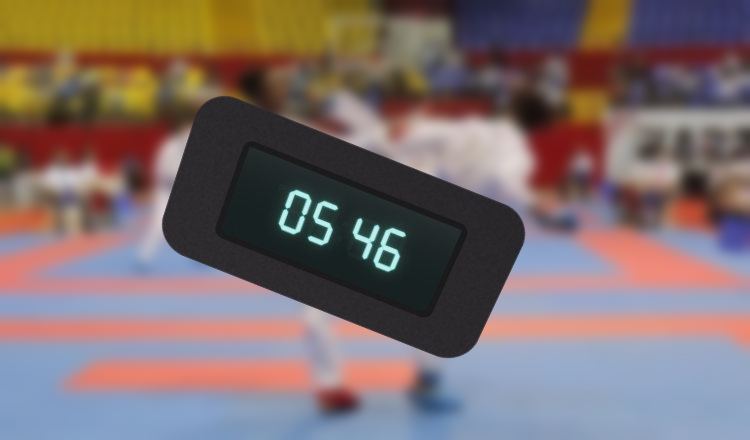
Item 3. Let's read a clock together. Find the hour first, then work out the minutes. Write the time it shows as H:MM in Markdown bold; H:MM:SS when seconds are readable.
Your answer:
**5:46**
